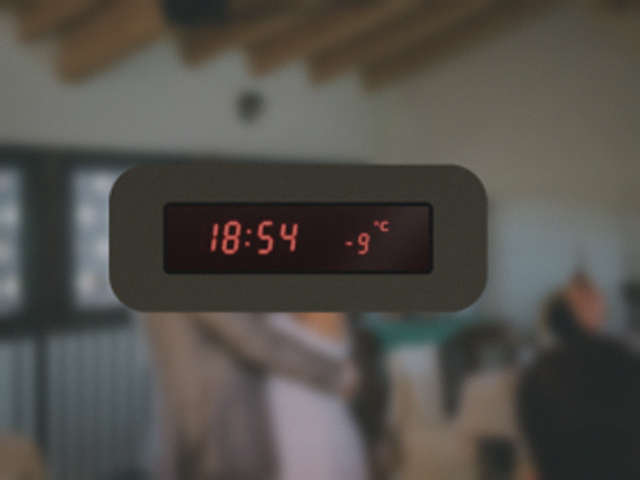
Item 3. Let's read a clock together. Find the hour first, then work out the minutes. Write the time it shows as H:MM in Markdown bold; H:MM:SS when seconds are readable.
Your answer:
**18:54**
